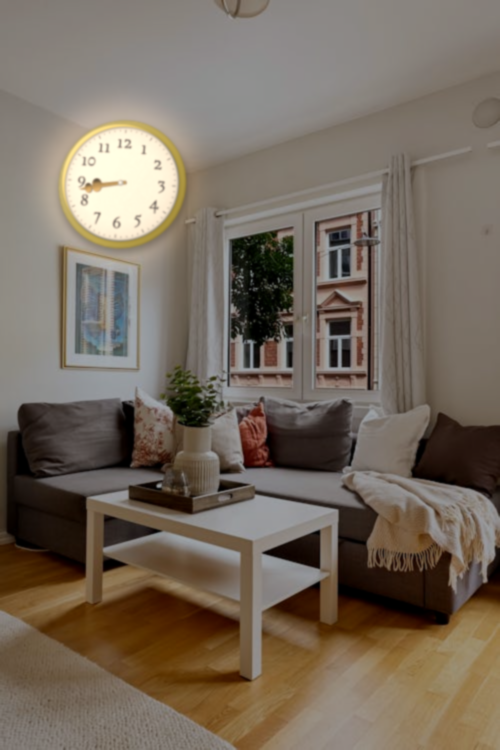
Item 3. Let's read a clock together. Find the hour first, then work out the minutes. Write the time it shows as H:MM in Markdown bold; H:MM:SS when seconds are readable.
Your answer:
**8:43**
